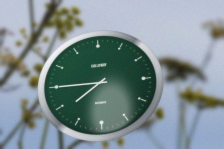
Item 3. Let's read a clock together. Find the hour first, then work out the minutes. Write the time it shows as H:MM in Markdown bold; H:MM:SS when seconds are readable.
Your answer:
**7:45**
